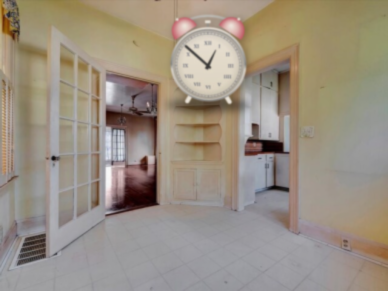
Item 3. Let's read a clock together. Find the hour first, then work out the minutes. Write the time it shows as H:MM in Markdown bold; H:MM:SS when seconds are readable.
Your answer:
**12:52**
